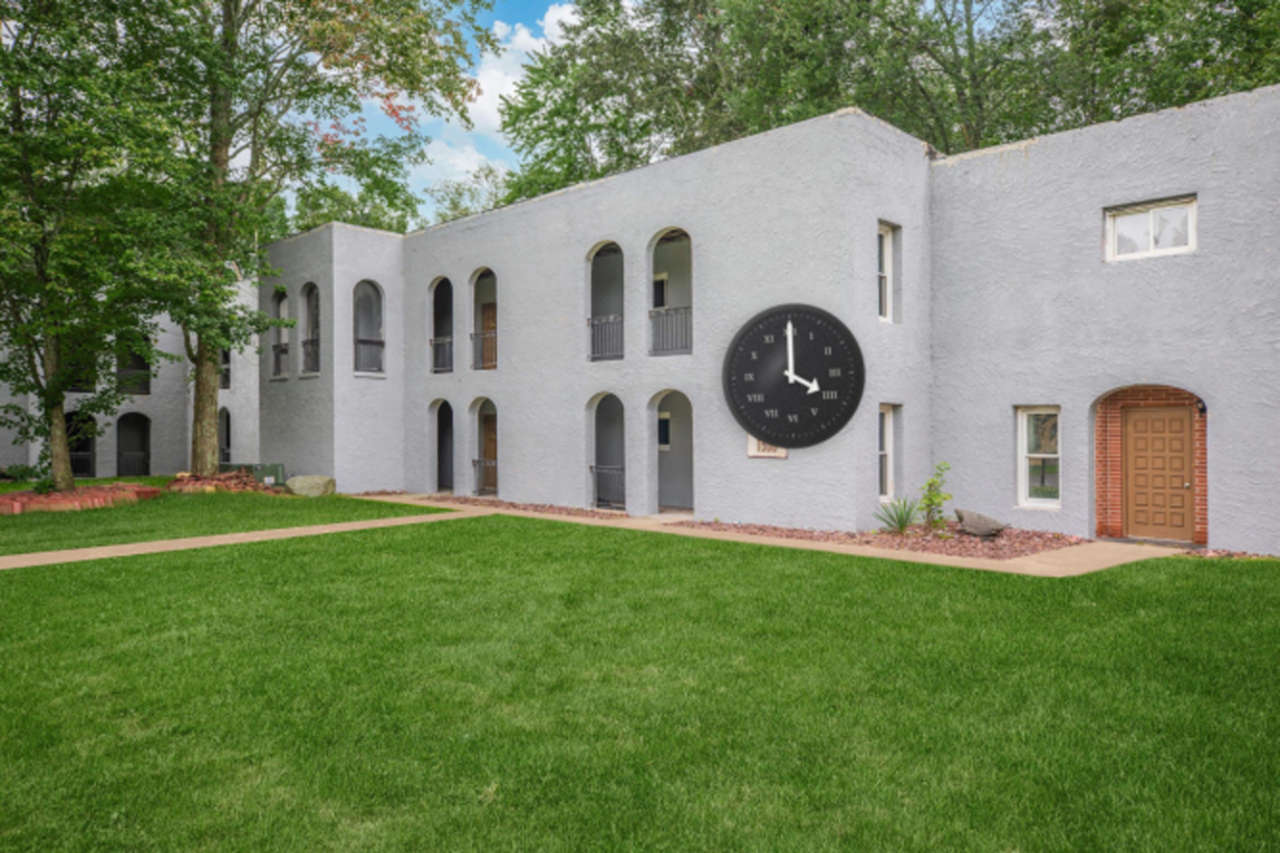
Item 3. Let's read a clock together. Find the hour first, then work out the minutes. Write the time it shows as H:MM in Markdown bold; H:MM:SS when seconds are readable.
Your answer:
**4:00**
